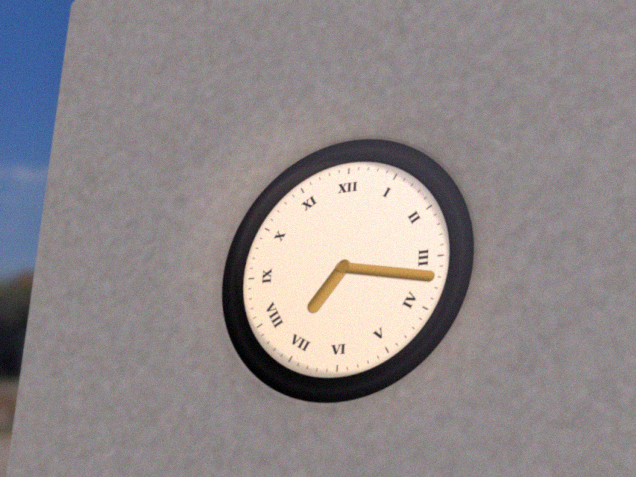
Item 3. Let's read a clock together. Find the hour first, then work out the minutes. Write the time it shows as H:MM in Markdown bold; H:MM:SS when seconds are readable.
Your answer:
**7:17**
